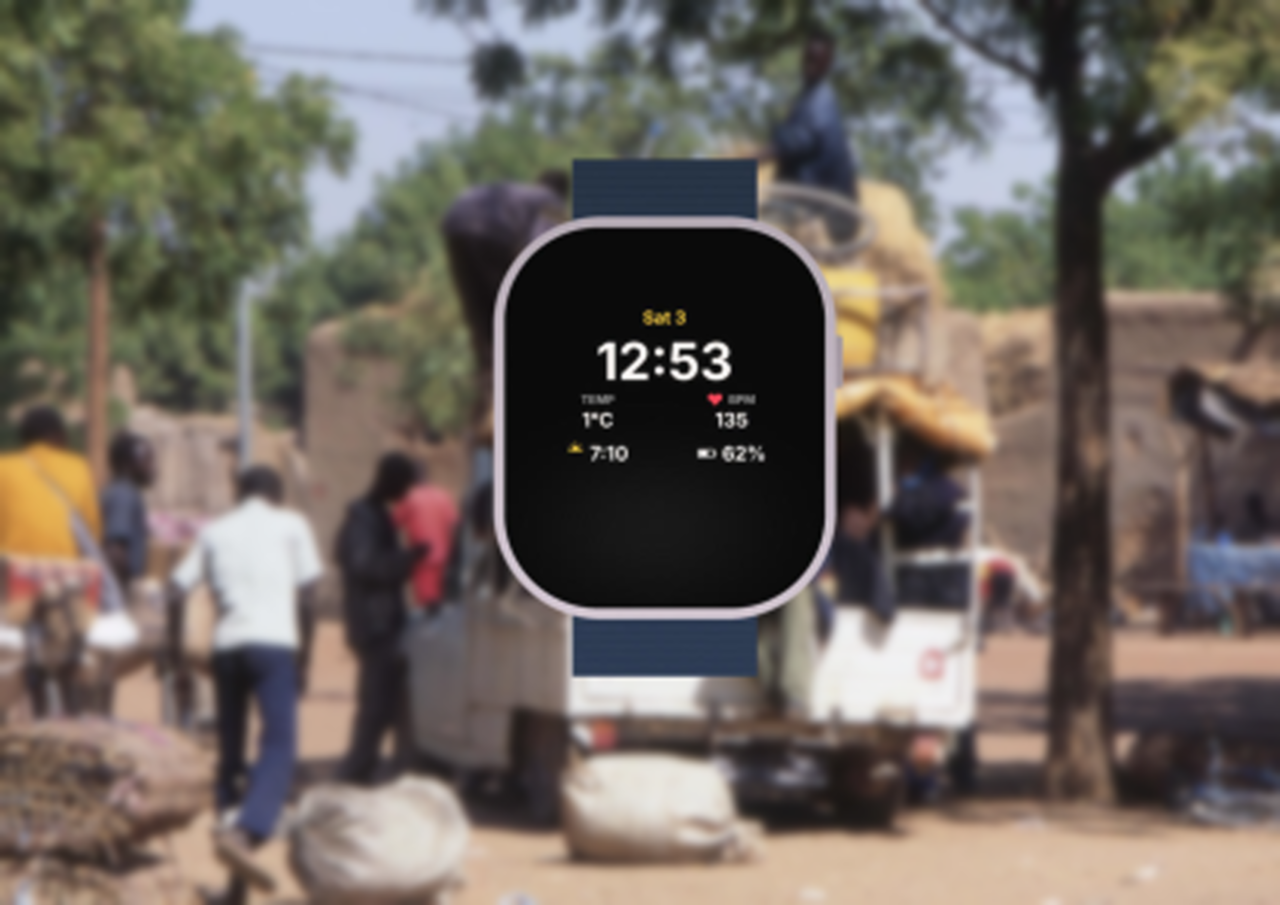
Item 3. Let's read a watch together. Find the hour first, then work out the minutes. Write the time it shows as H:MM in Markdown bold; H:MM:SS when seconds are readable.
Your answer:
**12:53**
